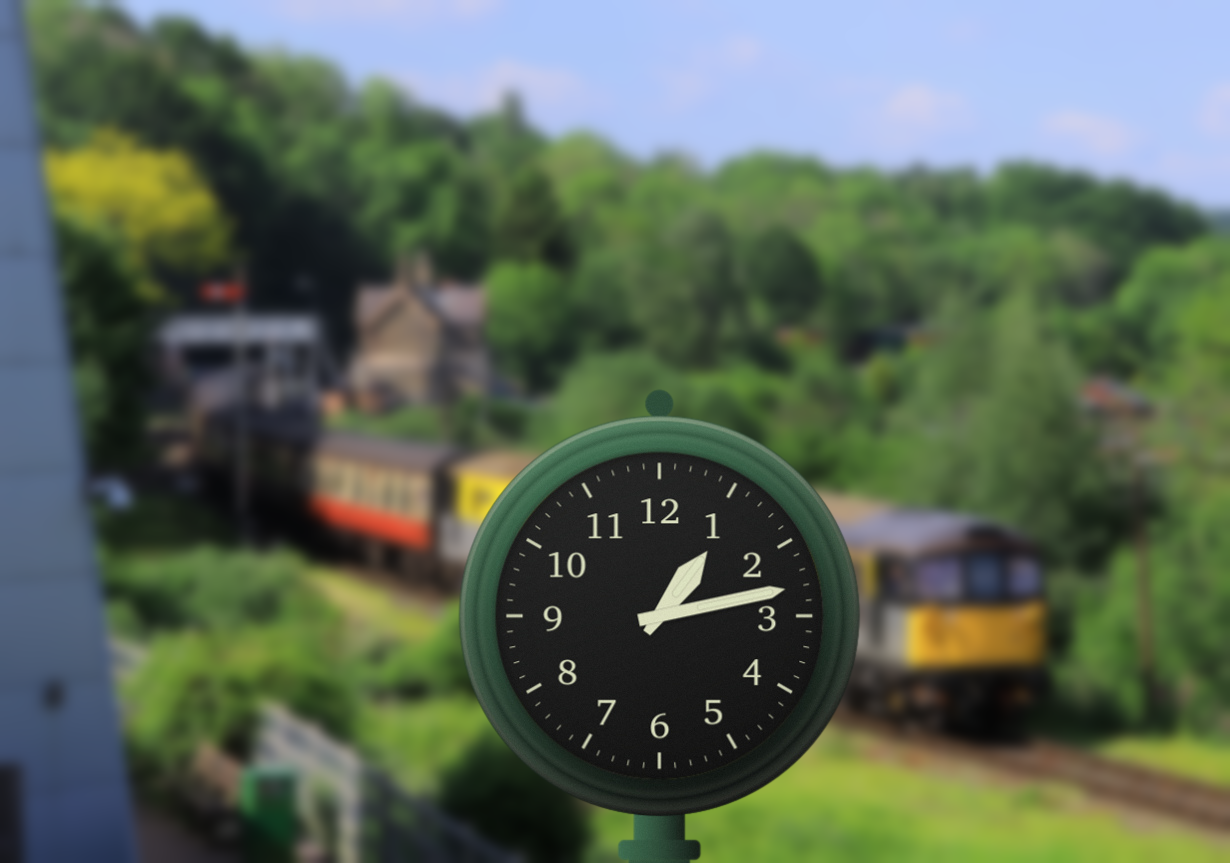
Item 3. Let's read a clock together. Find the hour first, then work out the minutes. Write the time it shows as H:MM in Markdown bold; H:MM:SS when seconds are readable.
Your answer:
**1:13**
